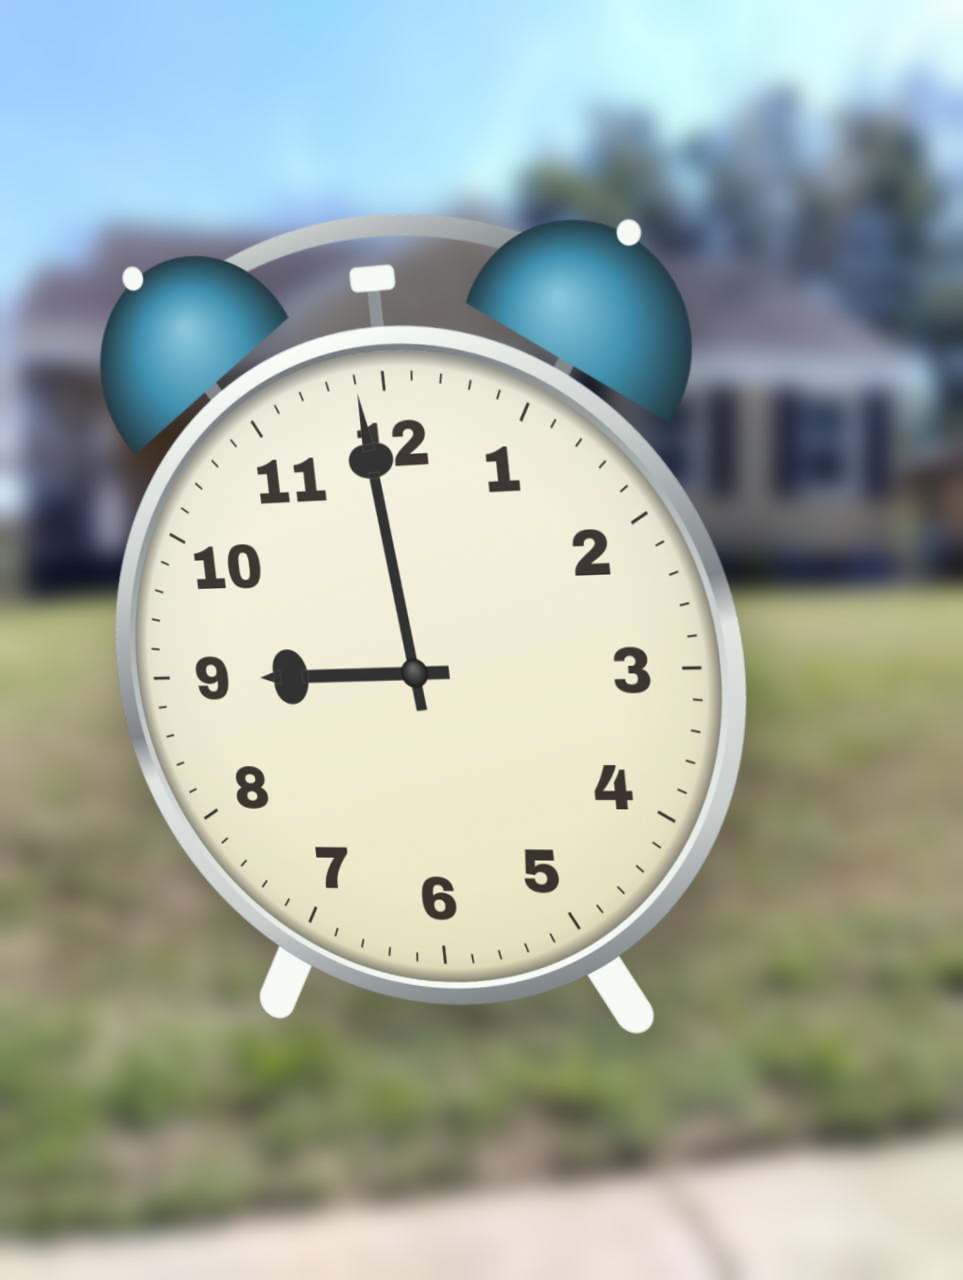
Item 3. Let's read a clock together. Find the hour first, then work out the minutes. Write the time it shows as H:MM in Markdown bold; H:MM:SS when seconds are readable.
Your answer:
**8:59**
